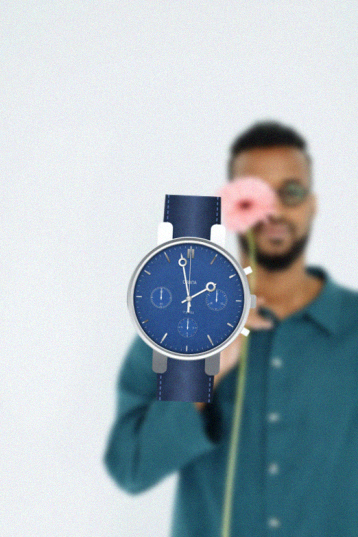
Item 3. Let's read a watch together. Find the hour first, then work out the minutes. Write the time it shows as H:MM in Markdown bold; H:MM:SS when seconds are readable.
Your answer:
**1:58**
